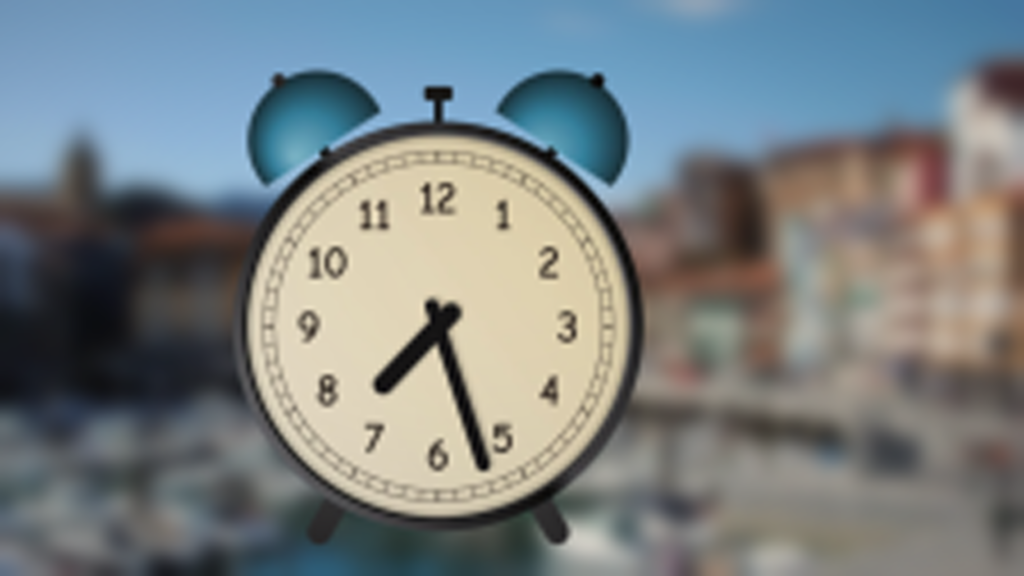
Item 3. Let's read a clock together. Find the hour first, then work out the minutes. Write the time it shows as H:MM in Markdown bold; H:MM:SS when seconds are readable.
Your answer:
**7:27**
